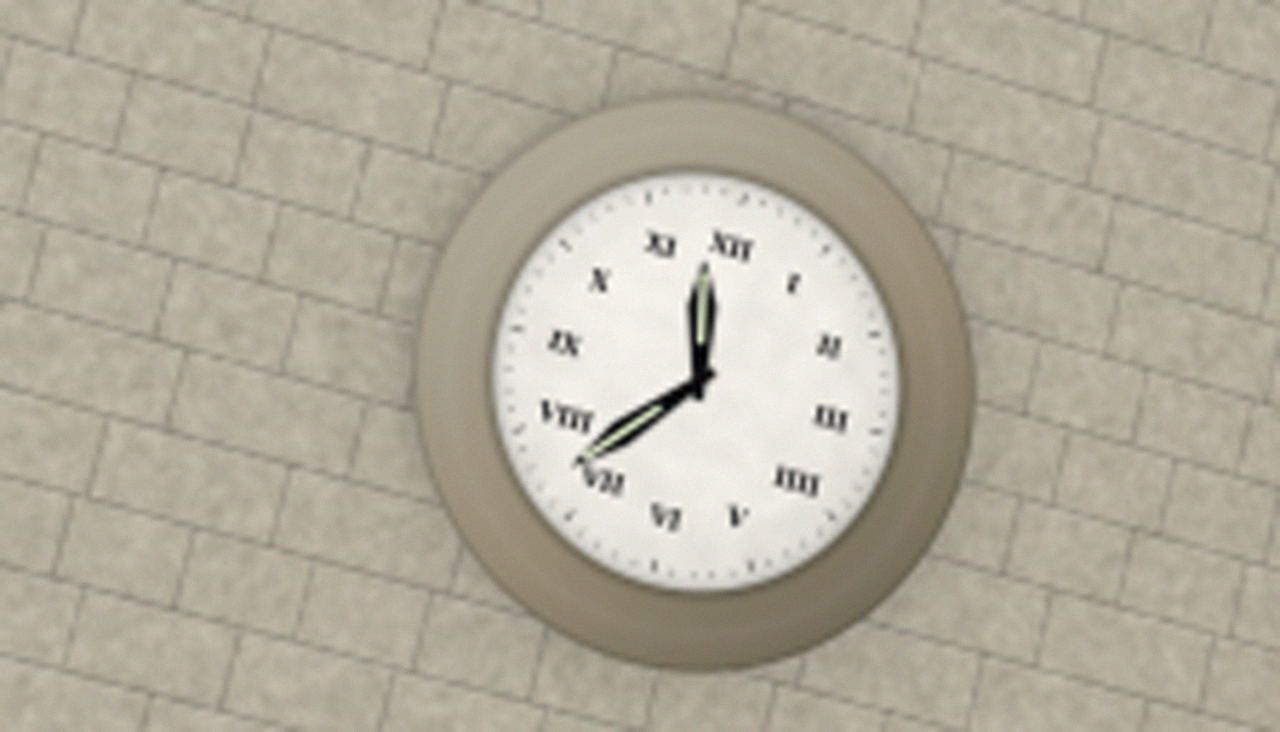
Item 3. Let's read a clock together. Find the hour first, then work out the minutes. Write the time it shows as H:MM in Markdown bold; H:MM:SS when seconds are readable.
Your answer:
**11:37**
